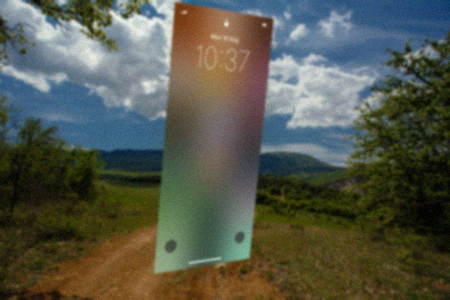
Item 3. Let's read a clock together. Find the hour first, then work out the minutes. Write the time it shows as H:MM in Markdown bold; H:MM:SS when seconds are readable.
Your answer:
**10:37**
